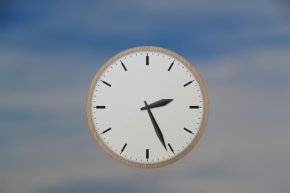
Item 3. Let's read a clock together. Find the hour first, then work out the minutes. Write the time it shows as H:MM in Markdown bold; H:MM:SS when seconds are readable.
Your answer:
**2:26**
